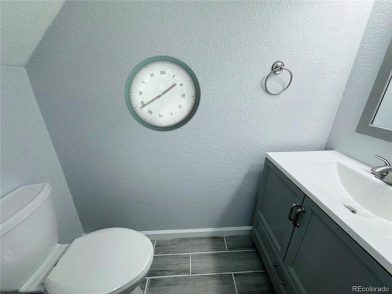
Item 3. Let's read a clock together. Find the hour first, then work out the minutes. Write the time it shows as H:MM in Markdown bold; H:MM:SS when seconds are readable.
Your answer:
**1:39**
